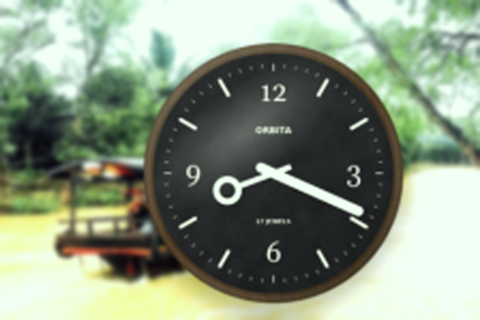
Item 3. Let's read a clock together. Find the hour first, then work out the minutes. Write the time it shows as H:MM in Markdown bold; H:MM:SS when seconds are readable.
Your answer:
**8:19**
